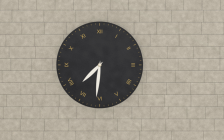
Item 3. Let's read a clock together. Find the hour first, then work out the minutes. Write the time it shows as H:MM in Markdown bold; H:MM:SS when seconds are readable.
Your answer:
**7:31**
